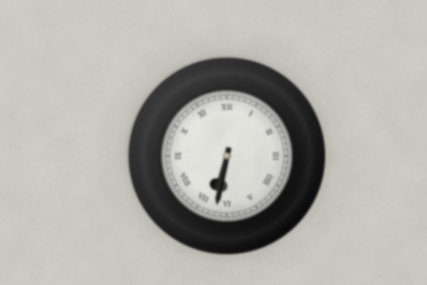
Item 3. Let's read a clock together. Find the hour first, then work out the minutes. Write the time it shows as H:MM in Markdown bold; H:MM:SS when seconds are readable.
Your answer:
**6:32**
